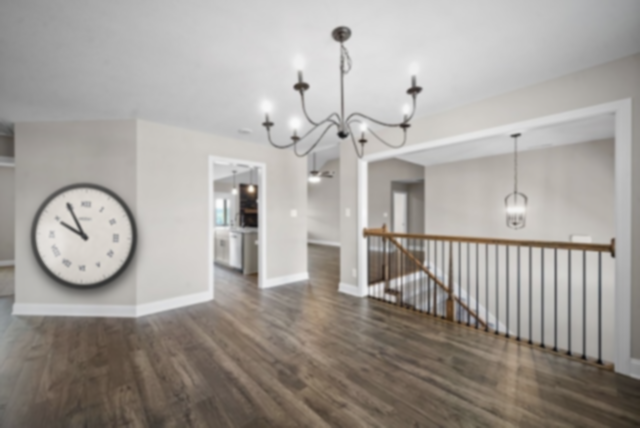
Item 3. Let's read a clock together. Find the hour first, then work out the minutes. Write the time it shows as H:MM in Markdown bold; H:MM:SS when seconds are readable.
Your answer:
**9:55**
